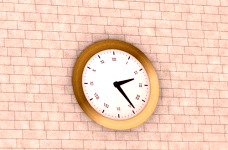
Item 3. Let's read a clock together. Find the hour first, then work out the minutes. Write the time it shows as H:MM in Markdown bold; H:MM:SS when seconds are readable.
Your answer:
**2:24**
